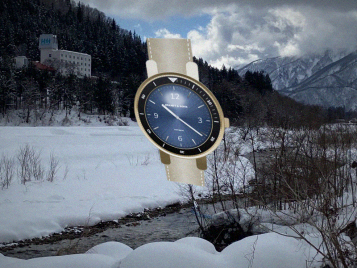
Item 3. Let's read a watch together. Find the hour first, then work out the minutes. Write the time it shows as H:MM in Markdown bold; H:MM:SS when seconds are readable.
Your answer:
**10:21**
